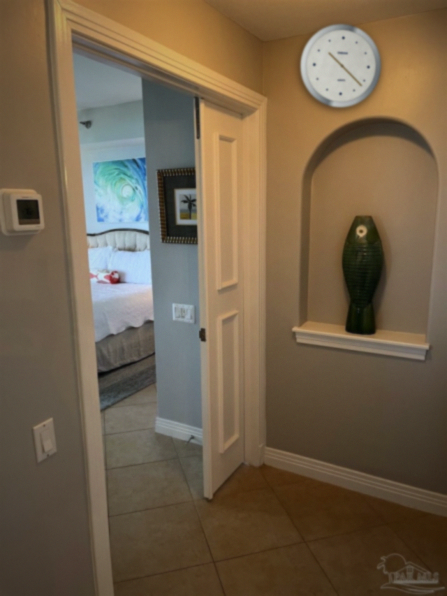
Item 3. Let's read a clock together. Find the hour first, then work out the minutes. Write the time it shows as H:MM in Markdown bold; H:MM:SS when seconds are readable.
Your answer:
**10:22**
